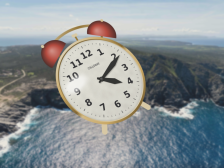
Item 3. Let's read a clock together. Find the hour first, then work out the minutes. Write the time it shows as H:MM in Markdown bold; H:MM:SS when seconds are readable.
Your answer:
**4:11**
